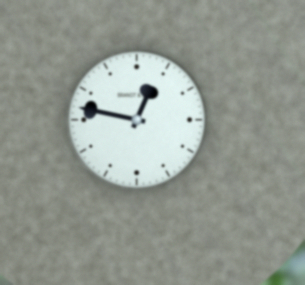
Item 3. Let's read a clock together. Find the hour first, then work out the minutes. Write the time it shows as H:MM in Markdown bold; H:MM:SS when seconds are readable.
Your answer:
**12:47**
